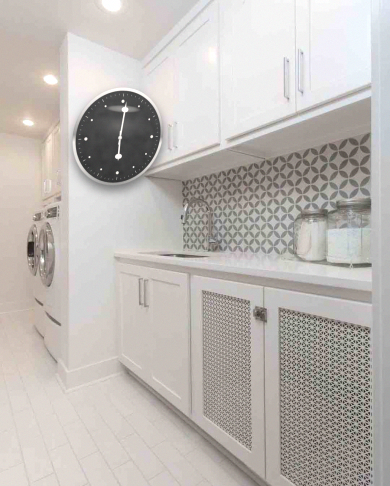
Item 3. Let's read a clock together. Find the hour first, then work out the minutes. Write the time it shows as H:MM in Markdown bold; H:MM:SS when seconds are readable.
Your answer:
**6:01**
